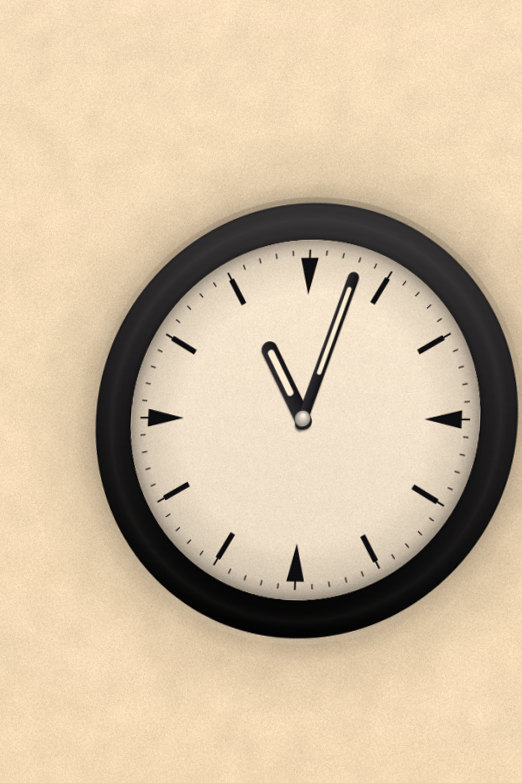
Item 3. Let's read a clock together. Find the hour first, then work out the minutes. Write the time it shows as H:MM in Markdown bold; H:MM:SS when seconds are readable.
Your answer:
**11:03**
